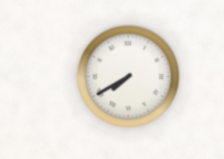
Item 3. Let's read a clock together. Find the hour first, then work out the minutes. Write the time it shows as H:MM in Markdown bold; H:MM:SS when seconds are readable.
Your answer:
**7:40**
